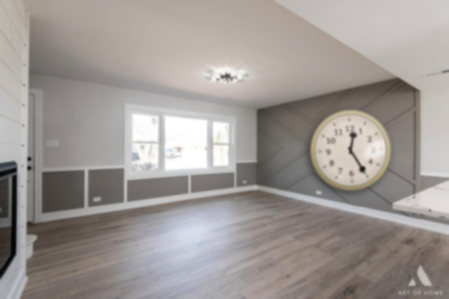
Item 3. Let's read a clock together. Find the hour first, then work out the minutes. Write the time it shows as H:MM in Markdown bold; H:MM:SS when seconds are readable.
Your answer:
**12:25**
